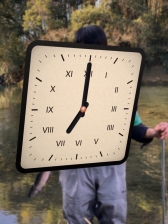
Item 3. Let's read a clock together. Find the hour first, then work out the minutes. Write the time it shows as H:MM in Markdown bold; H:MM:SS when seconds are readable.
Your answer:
**7:00**
